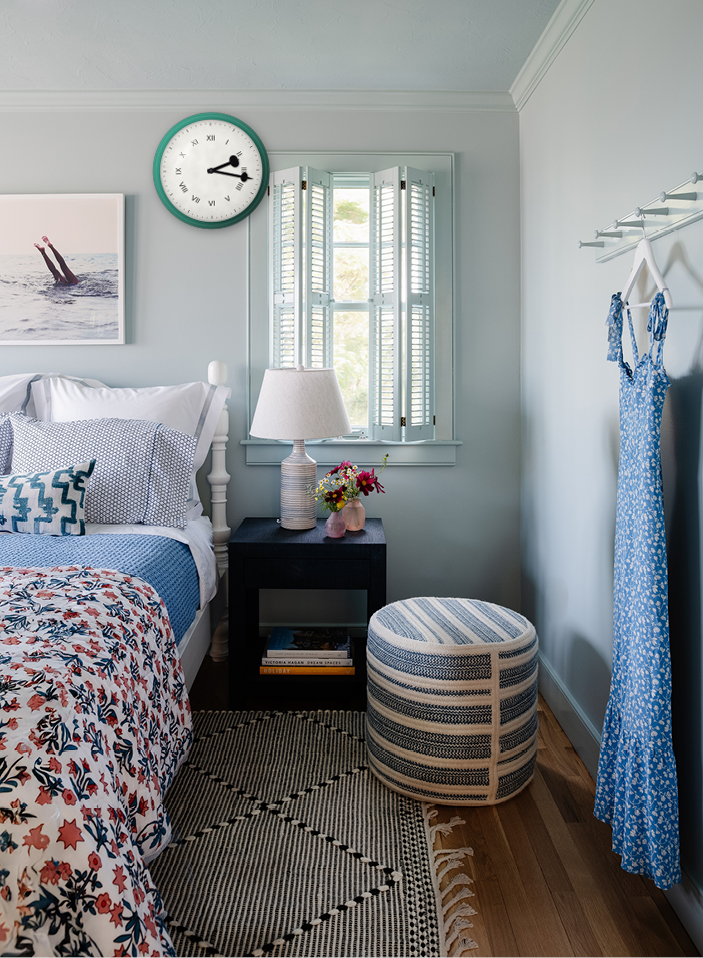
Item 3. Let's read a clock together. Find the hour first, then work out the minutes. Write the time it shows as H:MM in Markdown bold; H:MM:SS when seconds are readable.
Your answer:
**2:17**
